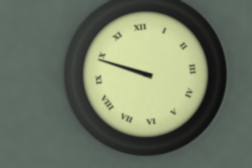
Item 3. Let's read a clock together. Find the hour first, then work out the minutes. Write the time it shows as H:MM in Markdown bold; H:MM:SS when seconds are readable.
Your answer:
**9:49**
